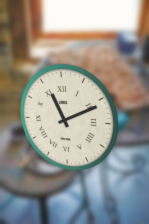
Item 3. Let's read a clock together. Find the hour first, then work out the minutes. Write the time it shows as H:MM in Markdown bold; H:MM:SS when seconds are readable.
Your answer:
**11:11**
